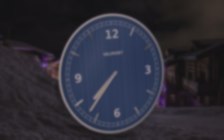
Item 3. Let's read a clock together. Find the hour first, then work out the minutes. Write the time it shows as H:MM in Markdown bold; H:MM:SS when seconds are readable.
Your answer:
**7:37**
